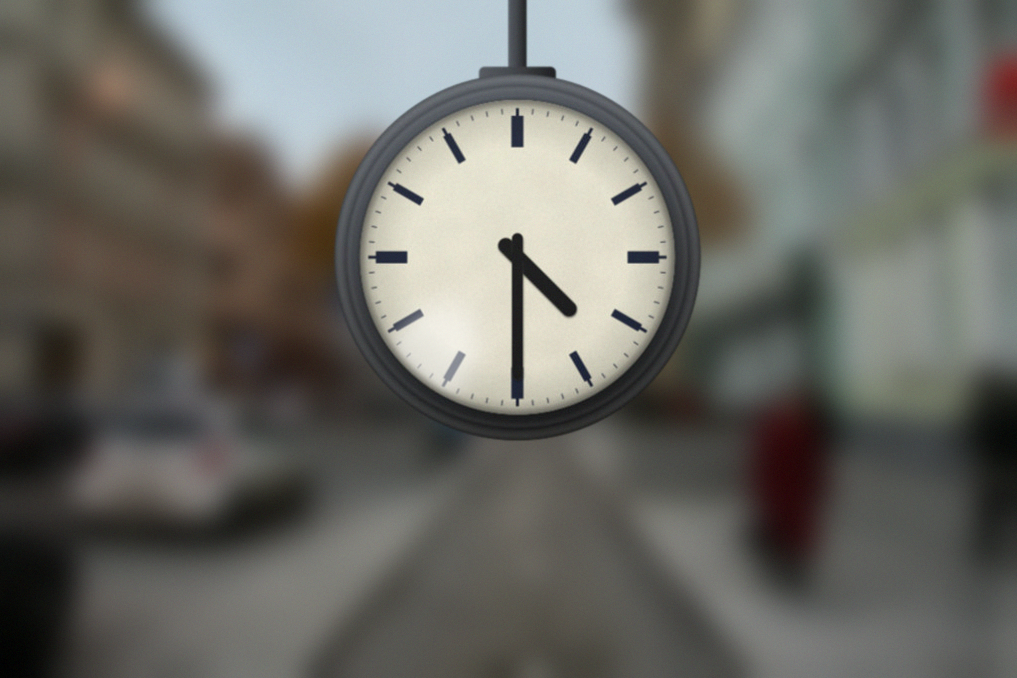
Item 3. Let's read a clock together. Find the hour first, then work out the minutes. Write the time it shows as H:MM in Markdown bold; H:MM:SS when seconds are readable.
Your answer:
**4:30**
